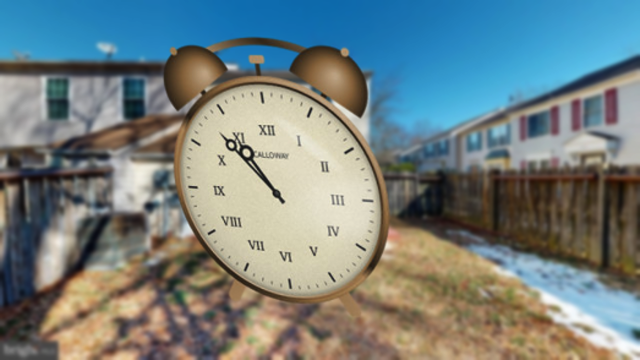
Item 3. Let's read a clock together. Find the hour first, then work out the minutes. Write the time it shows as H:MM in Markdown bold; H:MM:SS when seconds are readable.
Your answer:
**10:53**
